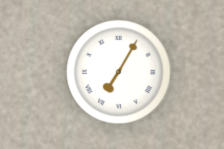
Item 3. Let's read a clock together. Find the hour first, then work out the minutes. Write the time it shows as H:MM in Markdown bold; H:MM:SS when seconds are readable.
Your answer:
**7:05**
